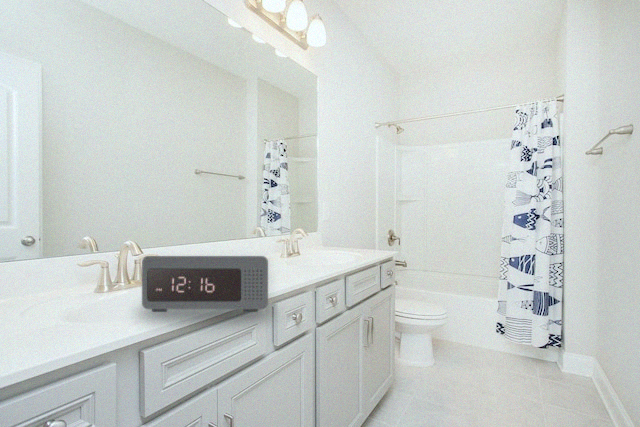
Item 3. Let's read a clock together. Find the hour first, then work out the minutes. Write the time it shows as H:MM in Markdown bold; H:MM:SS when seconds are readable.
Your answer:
**12:16**
